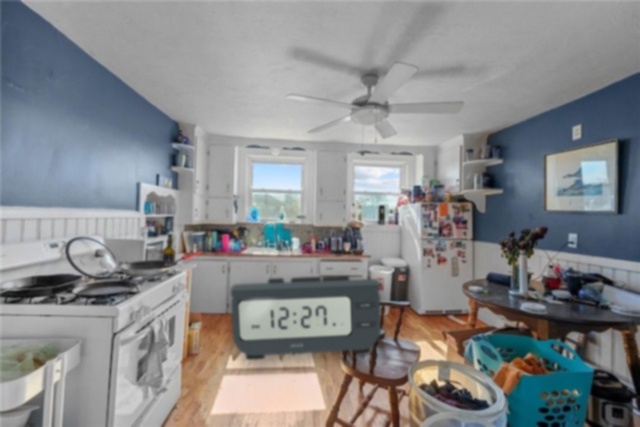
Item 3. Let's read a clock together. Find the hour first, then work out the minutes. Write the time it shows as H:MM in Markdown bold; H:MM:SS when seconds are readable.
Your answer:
**12:27**
